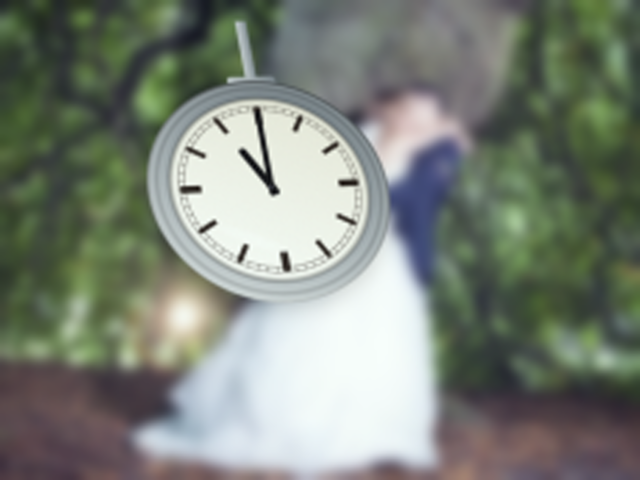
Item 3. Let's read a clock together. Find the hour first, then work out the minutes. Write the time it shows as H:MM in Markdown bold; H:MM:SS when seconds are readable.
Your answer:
**11:00**
